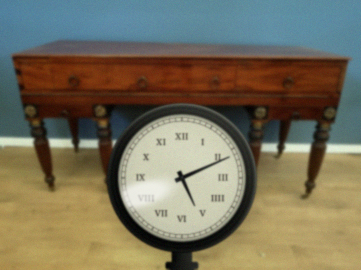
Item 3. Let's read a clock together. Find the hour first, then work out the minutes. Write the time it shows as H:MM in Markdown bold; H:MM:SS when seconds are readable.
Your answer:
**5:11**
